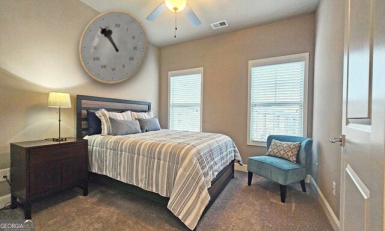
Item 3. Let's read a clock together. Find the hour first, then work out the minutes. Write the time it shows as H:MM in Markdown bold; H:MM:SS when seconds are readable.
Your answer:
**10:53**
